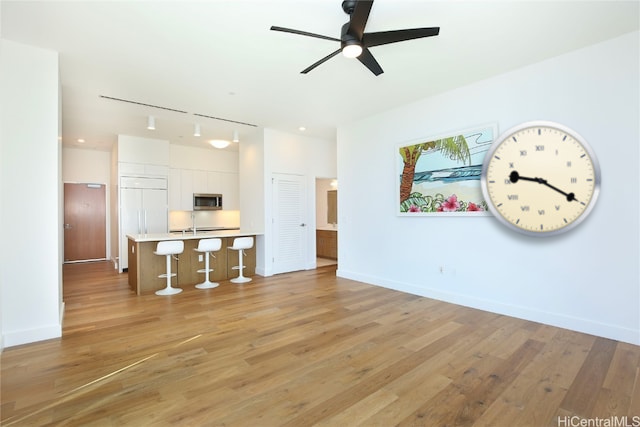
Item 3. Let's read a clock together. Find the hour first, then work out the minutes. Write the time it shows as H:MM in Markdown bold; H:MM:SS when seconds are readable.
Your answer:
**9:20**
